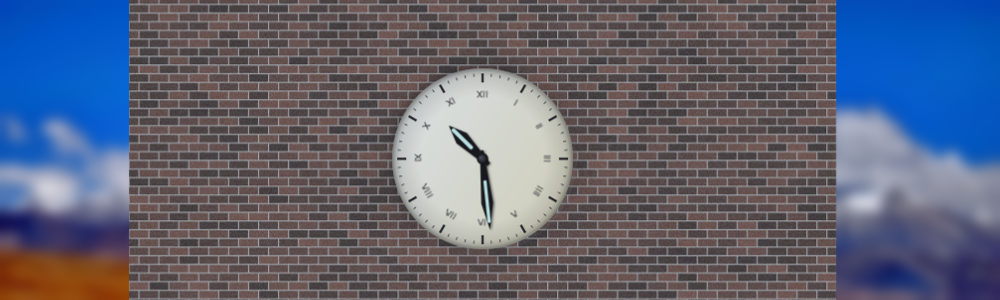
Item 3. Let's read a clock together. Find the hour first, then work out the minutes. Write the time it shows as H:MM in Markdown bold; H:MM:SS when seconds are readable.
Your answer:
**10:29**
